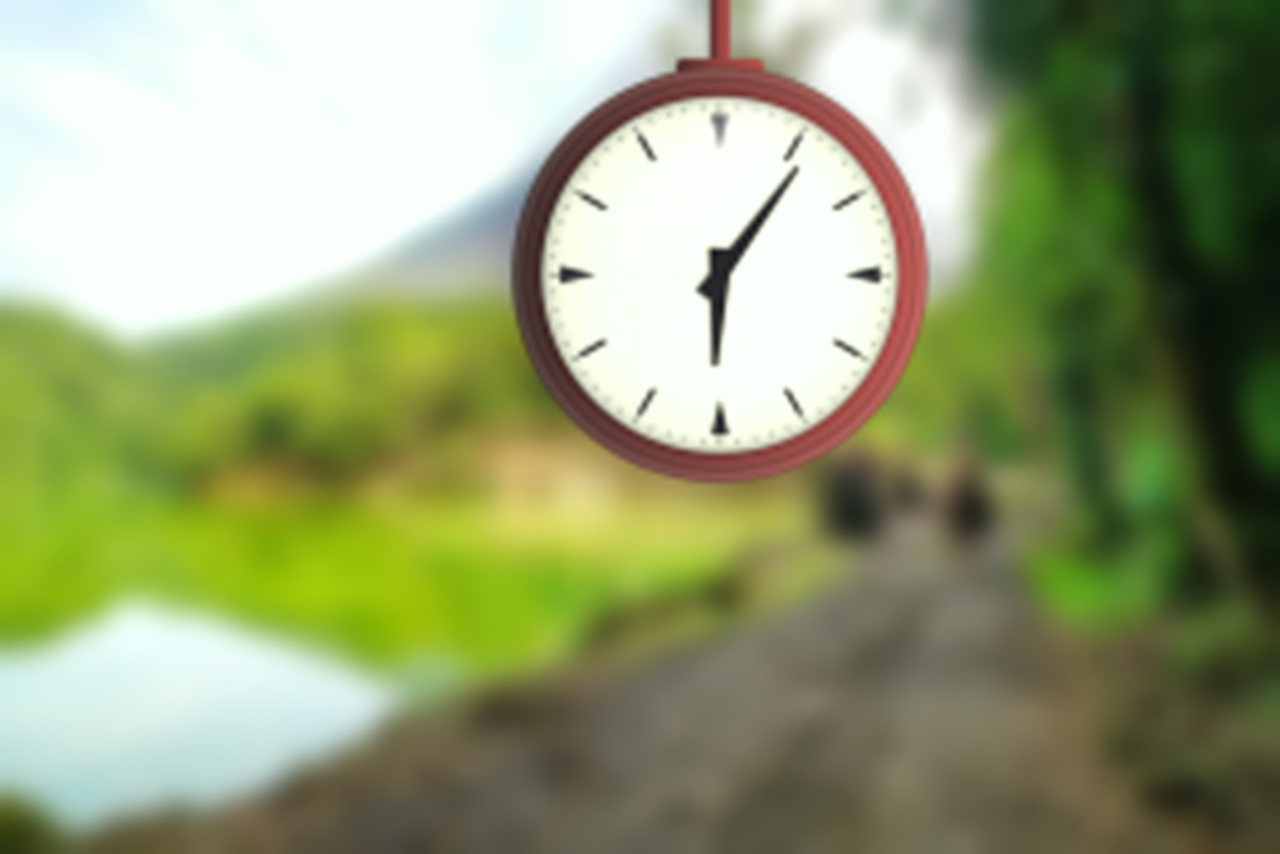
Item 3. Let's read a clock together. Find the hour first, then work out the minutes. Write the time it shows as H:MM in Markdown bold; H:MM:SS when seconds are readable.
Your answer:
**6:06**
